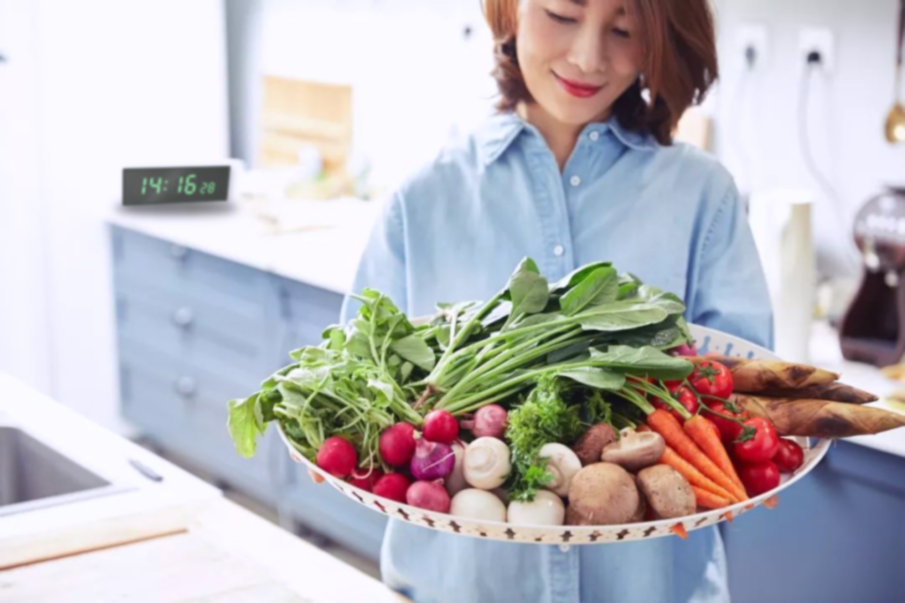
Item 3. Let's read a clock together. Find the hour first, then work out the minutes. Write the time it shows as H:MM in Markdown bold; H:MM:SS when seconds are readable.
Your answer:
**14:16**
